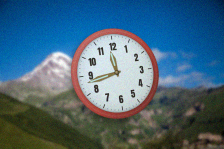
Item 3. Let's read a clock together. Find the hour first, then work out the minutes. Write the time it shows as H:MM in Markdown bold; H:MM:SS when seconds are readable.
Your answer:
**11:43**
